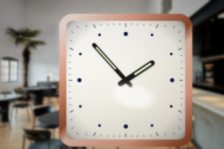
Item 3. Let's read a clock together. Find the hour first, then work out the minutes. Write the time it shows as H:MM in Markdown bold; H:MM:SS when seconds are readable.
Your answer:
**1:53**
